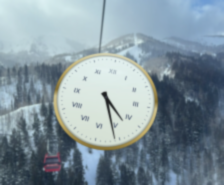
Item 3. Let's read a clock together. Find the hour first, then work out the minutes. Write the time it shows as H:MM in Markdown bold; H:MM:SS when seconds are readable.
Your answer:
**4:26**
